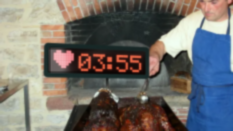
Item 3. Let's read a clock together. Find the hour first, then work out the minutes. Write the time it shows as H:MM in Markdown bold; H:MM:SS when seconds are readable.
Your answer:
**3:55**
